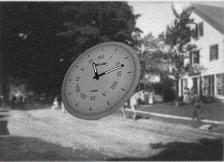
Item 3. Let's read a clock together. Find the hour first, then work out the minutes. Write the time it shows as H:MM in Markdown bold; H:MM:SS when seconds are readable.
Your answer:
**11:12**
